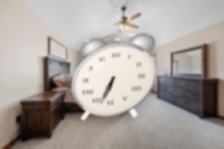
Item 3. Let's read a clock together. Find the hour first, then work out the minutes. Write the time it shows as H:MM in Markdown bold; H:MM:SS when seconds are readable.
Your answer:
**6:33**
